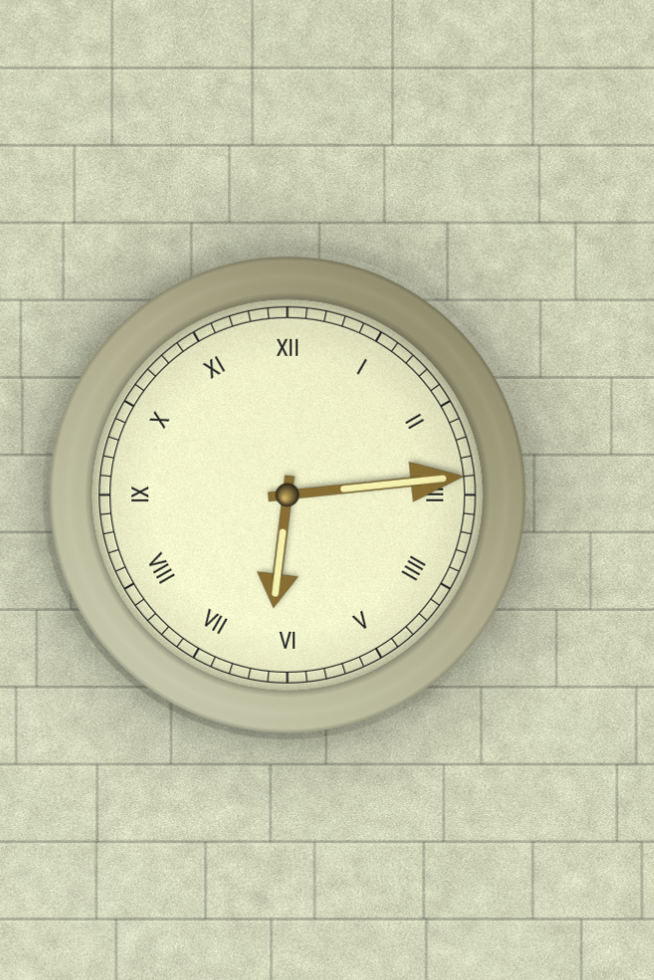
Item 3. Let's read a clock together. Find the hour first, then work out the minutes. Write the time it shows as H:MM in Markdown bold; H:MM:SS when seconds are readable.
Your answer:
**6:14**
